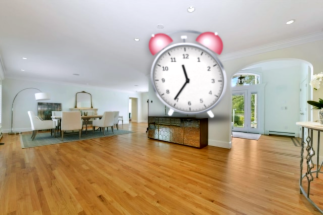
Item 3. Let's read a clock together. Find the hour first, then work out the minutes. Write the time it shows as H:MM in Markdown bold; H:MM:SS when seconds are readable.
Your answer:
**11:36**
